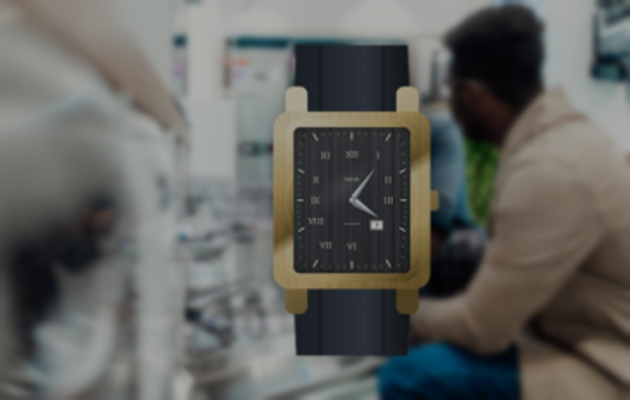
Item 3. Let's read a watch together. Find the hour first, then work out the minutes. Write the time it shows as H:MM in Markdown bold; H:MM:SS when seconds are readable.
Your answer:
**4:06**
